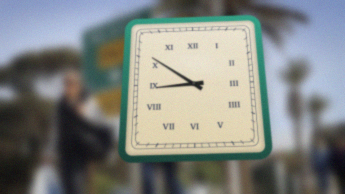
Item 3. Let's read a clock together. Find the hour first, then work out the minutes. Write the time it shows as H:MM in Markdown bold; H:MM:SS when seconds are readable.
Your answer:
**8:51**
